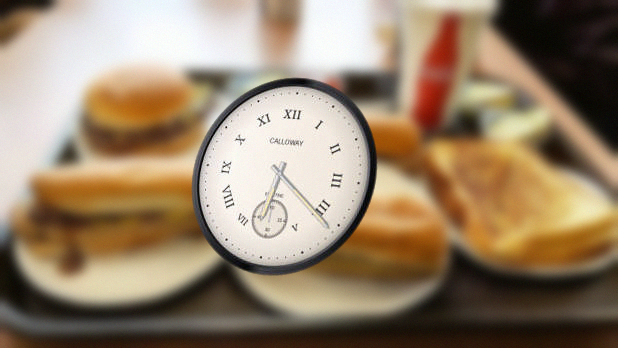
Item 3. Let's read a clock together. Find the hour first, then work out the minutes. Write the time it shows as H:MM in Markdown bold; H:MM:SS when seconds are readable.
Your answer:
**6:21**
